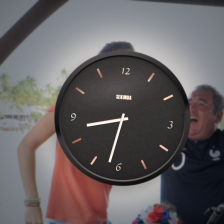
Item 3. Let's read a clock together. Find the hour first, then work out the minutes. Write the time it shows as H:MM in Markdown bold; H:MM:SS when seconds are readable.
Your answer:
**8:32**
